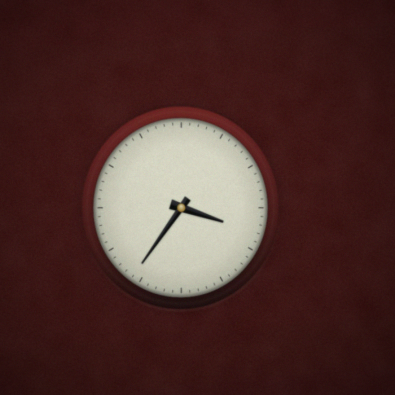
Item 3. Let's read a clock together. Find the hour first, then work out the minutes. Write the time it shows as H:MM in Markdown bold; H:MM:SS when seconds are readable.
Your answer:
**3:36**
